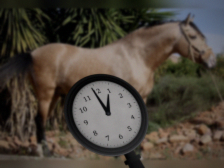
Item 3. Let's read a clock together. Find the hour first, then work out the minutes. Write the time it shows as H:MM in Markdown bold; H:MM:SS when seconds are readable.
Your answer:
**12:59**
